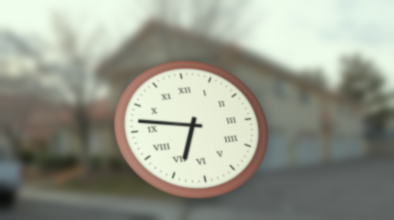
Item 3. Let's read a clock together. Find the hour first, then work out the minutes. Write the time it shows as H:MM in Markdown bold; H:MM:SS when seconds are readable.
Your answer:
**6:47**
